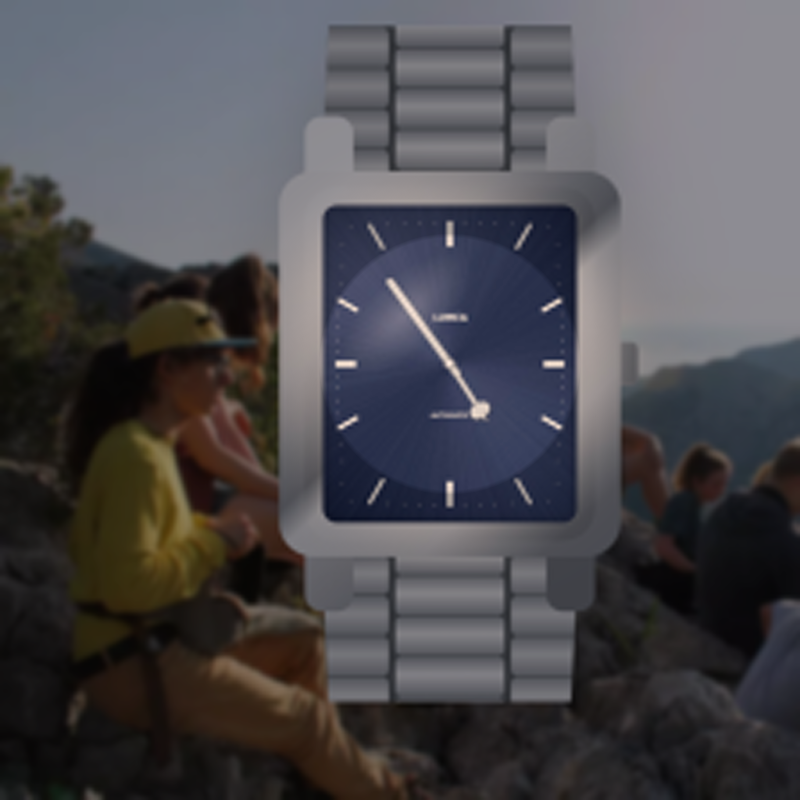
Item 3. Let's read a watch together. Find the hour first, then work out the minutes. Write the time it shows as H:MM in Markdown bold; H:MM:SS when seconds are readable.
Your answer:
**4:54**
